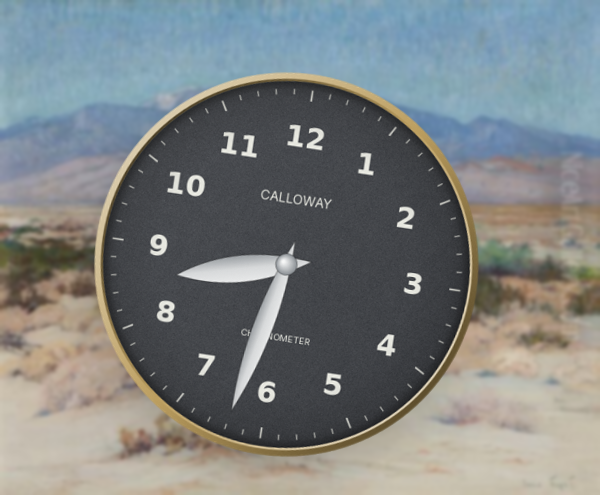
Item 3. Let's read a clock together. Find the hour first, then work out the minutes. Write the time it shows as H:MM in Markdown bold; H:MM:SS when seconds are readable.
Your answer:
**8:32**
